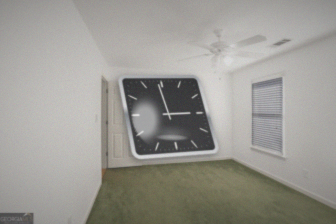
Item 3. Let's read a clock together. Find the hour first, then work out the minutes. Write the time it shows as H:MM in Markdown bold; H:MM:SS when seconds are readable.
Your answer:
**2:59**
